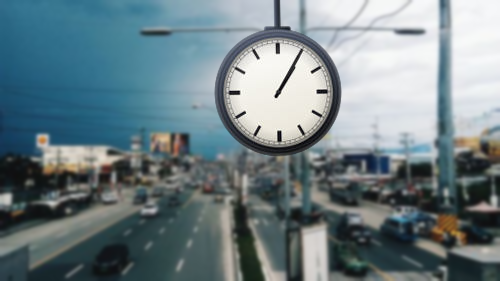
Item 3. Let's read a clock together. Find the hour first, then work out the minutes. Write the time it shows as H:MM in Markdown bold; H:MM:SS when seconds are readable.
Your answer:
**1:05**
